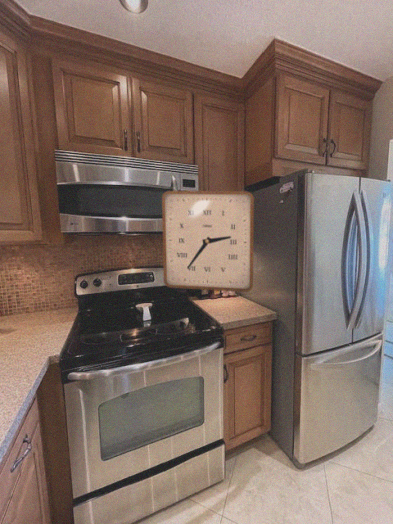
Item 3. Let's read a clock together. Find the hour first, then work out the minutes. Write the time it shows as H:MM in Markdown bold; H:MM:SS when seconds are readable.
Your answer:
**2:36**
